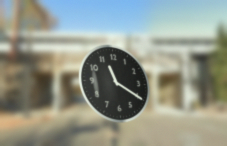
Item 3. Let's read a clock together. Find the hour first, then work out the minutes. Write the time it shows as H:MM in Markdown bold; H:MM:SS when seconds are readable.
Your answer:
**11:20**
